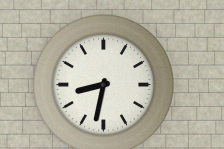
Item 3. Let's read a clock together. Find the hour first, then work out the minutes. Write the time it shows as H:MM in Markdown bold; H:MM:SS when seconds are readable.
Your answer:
**8:32**
